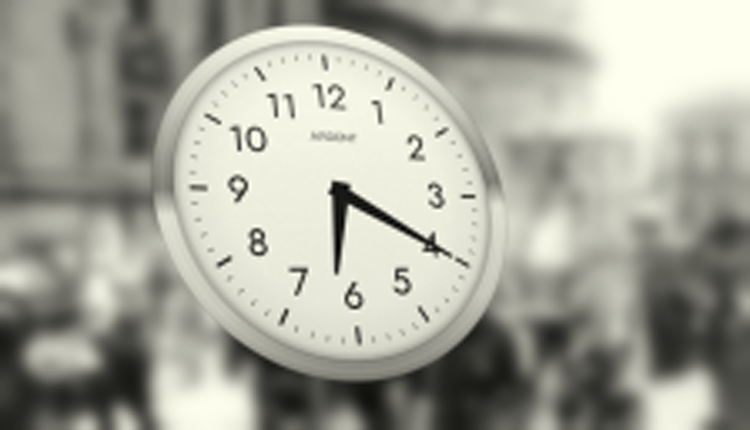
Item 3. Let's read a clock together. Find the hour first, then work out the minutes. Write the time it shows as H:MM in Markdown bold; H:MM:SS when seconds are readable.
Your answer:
**6:20**
